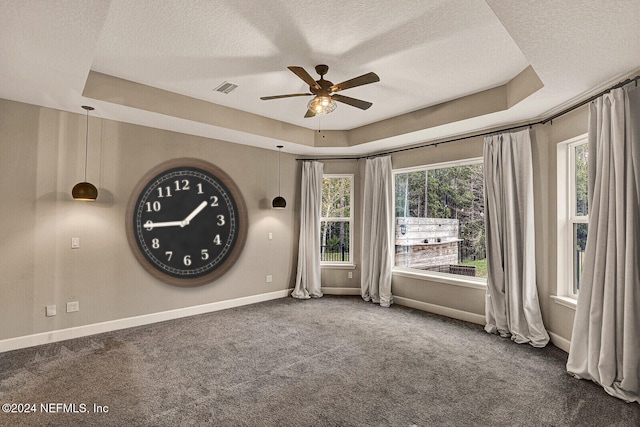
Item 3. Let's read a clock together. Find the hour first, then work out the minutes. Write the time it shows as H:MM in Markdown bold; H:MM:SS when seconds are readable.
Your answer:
**1:45**
